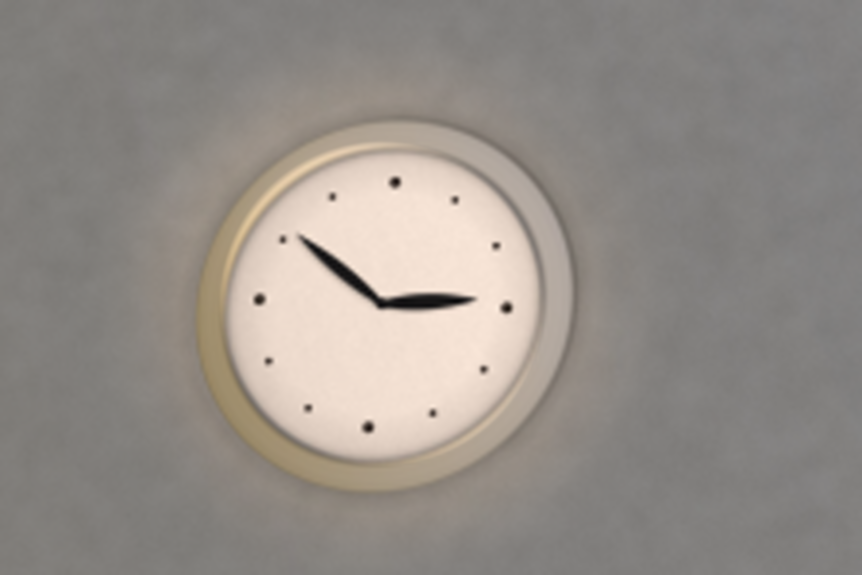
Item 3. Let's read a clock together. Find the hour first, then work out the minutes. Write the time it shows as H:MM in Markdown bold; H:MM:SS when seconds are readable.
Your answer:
**2:51**
